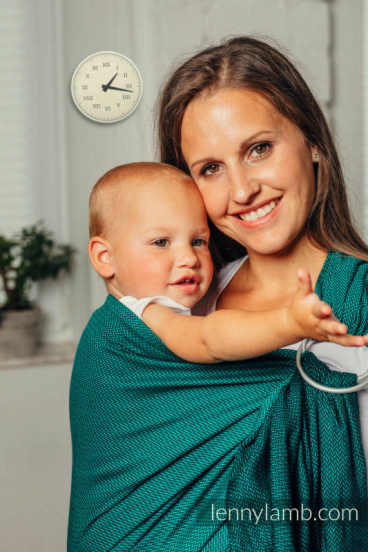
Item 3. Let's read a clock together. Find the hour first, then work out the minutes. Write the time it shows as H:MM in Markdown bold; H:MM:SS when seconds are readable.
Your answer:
**1:17**
